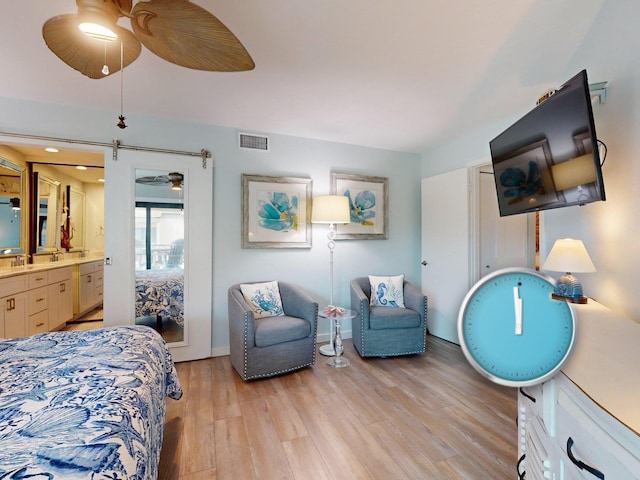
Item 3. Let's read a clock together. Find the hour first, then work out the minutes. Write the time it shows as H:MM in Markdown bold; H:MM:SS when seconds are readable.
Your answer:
**11:59**
